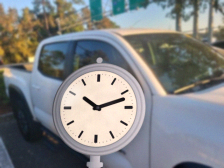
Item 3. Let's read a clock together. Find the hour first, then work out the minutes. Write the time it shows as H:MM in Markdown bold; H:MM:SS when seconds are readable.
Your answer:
**10:12**
